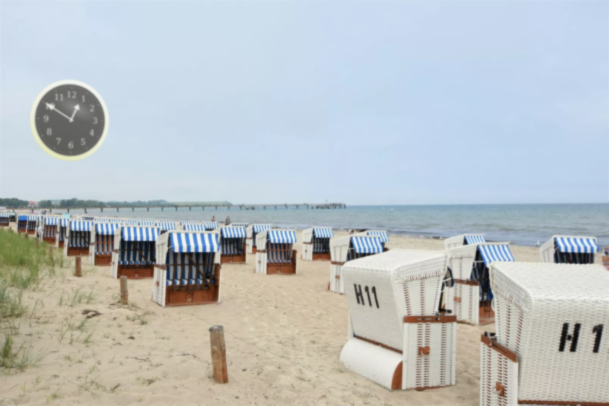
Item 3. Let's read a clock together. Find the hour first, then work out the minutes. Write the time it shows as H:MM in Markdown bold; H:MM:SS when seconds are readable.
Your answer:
**12:50**
